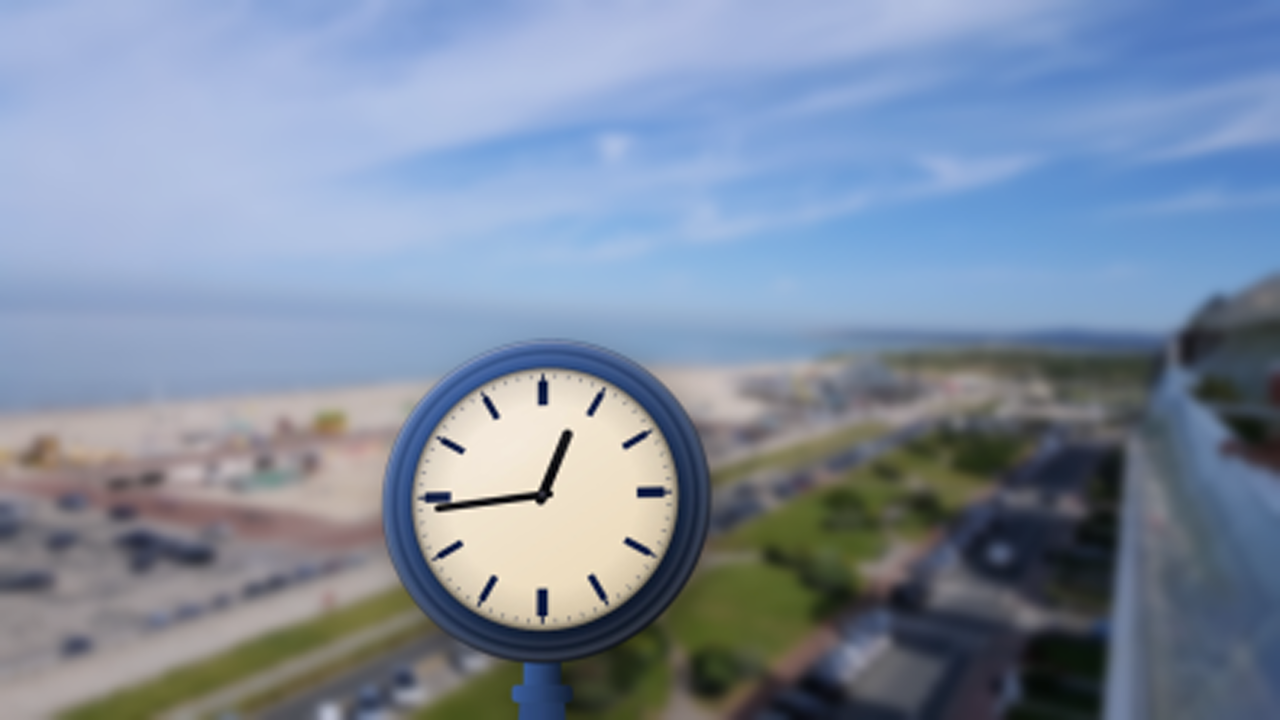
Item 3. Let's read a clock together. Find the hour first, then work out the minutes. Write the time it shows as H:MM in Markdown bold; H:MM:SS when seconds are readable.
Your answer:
**12:44**
